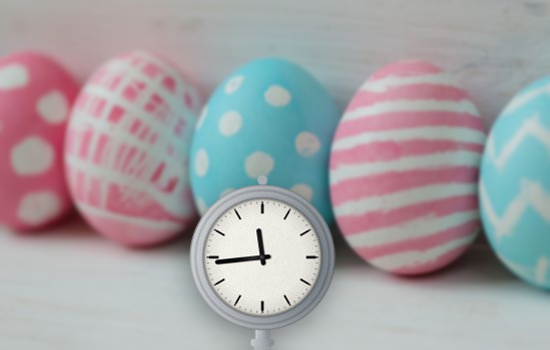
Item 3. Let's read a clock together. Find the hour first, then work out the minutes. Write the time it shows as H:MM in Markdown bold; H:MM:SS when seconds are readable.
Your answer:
**11:44**
